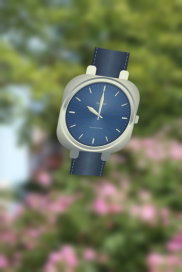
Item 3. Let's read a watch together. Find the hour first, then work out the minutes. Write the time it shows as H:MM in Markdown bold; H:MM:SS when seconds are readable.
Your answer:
**10:00**
